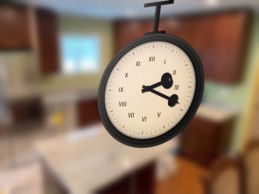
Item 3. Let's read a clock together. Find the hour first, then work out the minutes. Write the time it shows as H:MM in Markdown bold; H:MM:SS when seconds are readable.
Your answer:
**2:19**
